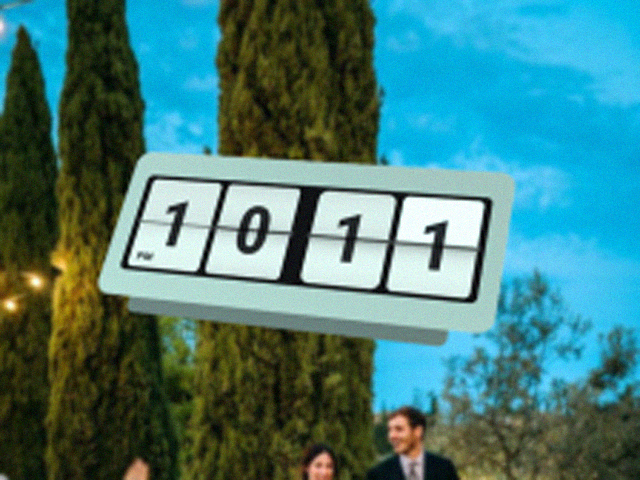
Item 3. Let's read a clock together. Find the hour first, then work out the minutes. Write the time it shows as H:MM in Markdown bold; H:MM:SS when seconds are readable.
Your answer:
**10:11**
